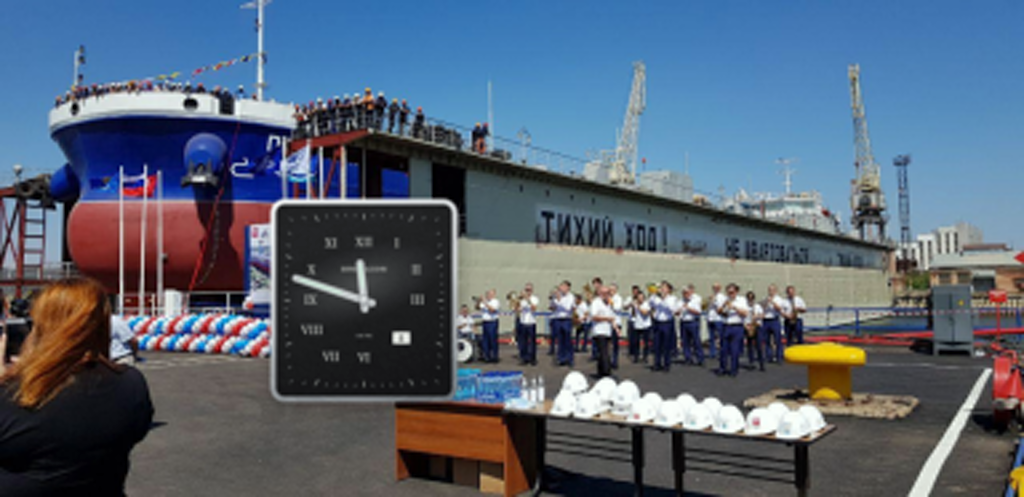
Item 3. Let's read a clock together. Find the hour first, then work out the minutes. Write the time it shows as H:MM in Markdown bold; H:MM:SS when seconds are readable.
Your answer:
**11:48**
